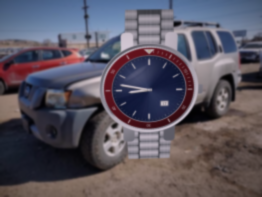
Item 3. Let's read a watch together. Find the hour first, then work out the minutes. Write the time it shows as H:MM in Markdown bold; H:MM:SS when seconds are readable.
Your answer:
**8:47**
